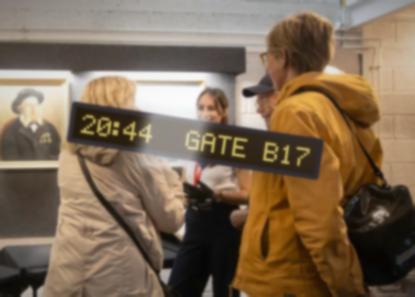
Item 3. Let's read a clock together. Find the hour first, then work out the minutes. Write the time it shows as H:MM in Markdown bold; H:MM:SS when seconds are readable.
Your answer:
**20:44**
